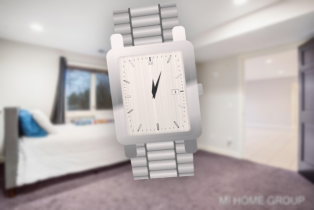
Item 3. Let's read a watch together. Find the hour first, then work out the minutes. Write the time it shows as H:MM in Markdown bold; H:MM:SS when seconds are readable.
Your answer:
**12:04**
